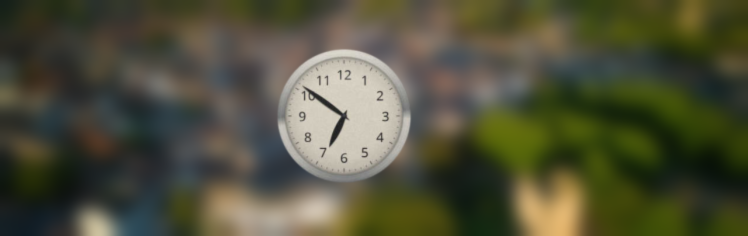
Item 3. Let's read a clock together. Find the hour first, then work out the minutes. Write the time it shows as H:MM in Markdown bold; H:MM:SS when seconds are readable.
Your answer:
**6:51**
